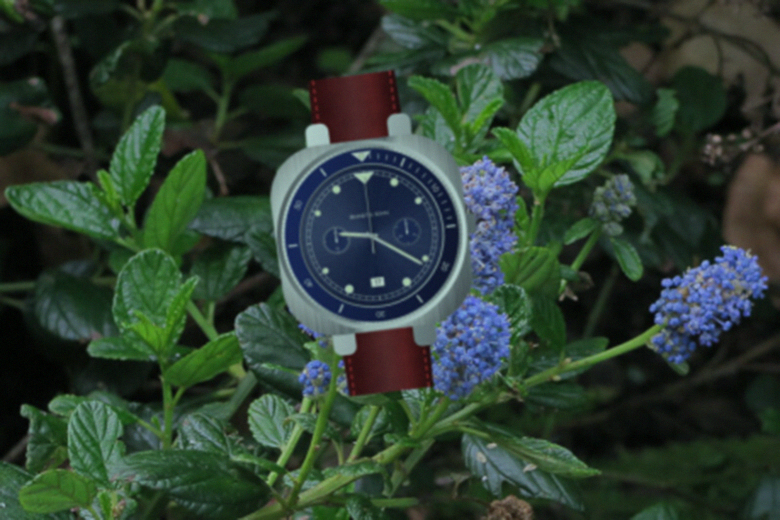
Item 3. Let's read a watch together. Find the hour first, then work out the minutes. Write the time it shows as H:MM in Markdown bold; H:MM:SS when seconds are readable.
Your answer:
**9:21**
